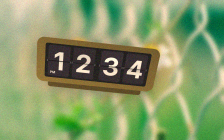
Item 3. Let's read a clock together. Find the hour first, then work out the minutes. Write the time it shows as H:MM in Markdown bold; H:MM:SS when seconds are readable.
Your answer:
**12:34**
